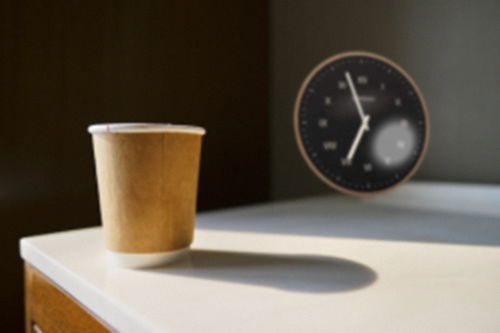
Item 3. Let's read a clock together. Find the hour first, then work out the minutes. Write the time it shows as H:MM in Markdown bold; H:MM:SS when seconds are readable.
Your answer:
**6:57**
